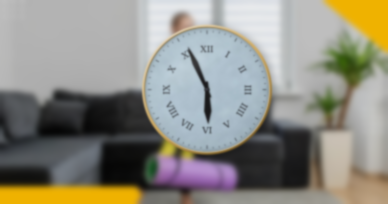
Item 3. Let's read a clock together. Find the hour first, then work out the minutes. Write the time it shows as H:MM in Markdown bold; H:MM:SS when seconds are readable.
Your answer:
**5:56**
